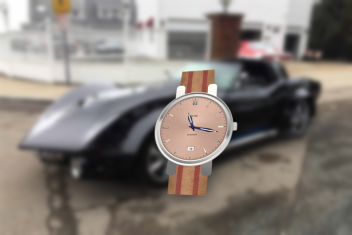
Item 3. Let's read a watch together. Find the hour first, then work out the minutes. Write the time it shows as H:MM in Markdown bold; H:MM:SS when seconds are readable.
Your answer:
**11:17**
